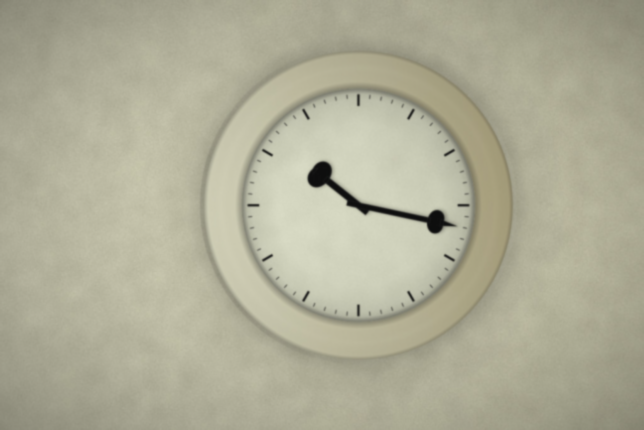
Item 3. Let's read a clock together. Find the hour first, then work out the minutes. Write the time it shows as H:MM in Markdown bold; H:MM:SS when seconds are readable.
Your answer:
**10:17**
